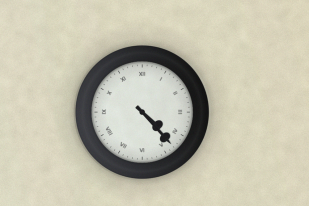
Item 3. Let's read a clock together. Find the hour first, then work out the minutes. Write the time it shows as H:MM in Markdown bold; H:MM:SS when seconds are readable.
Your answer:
**4:23**
